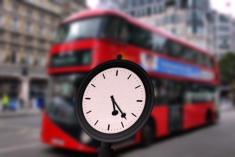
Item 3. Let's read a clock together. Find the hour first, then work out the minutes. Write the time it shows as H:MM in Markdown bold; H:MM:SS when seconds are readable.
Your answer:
**5:23**
